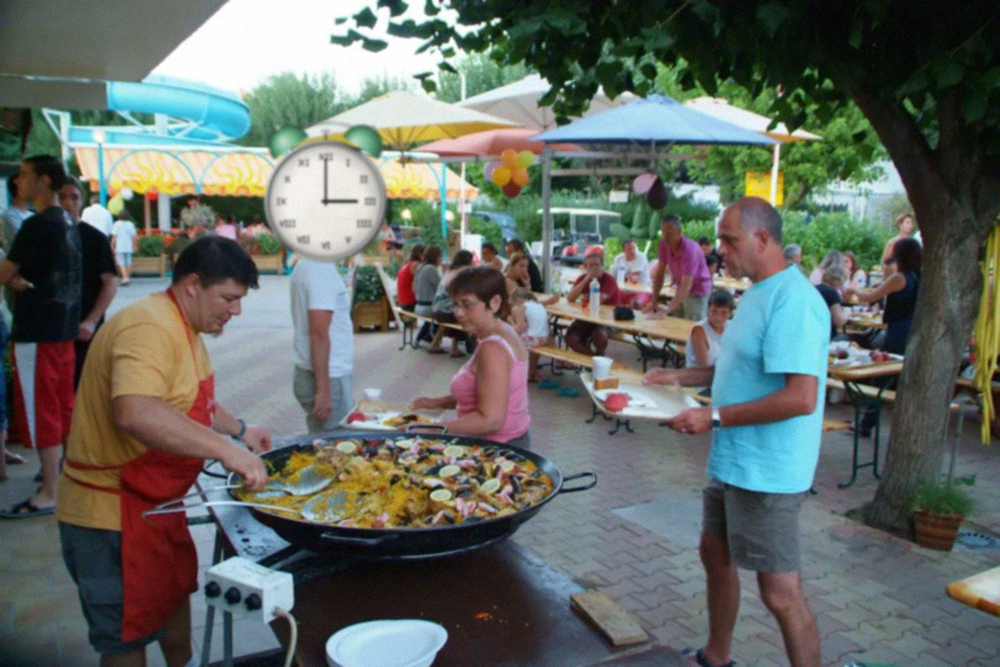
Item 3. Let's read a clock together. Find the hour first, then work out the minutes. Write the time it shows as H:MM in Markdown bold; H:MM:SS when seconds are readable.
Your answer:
**3:00**
